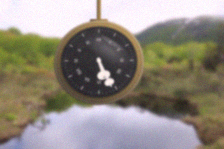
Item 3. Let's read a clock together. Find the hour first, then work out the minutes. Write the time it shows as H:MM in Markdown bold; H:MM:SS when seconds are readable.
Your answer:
**5:26**
